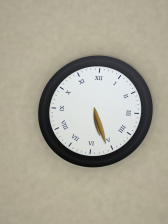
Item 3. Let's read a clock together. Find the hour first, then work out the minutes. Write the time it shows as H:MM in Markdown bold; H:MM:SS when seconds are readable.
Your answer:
**5:26**
